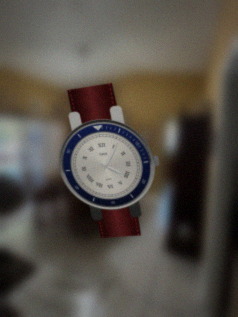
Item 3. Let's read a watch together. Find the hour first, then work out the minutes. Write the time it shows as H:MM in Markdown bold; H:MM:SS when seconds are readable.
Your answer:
**4:06**
